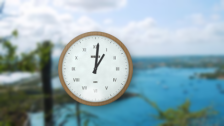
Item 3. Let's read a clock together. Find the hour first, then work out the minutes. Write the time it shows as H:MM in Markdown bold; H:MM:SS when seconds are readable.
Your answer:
**1:01**
